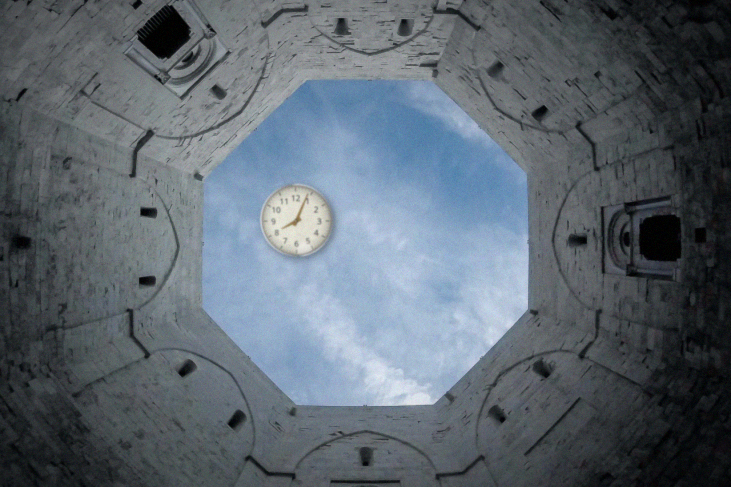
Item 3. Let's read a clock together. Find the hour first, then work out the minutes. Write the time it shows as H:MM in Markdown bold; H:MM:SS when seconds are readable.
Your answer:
**8:04**
